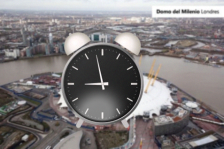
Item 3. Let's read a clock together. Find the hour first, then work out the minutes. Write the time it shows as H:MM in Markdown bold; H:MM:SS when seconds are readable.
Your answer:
**8:58**
